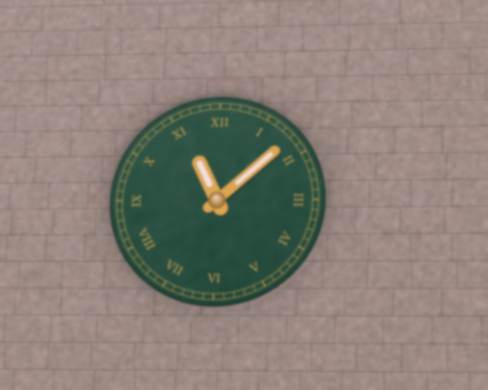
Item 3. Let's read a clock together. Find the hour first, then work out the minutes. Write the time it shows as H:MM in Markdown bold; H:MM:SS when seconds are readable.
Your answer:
**11:08**
